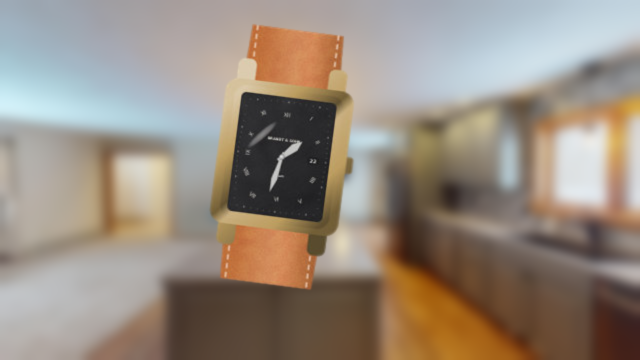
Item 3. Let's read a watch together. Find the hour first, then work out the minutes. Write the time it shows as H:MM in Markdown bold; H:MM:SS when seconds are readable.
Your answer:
**1:32**
